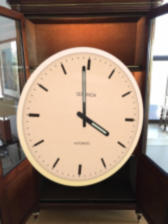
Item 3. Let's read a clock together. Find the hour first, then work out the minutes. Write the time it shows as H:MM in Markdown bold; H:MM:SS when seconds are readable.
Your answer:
**3:59**
